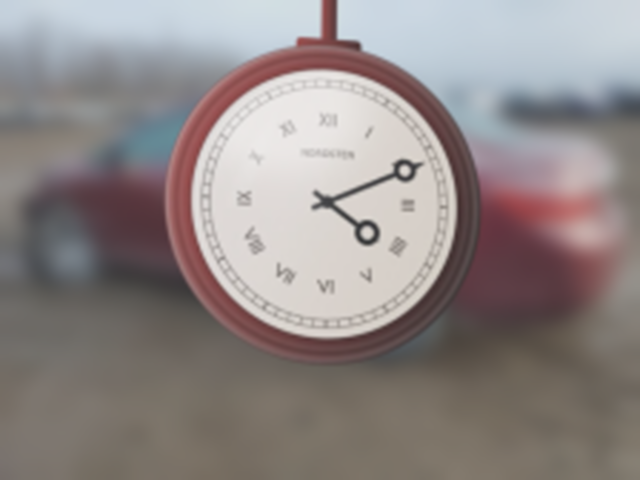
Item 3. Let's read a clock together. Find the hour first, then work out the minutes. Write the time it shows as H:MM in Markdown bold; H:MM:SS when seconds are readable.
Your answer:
**4:11**
